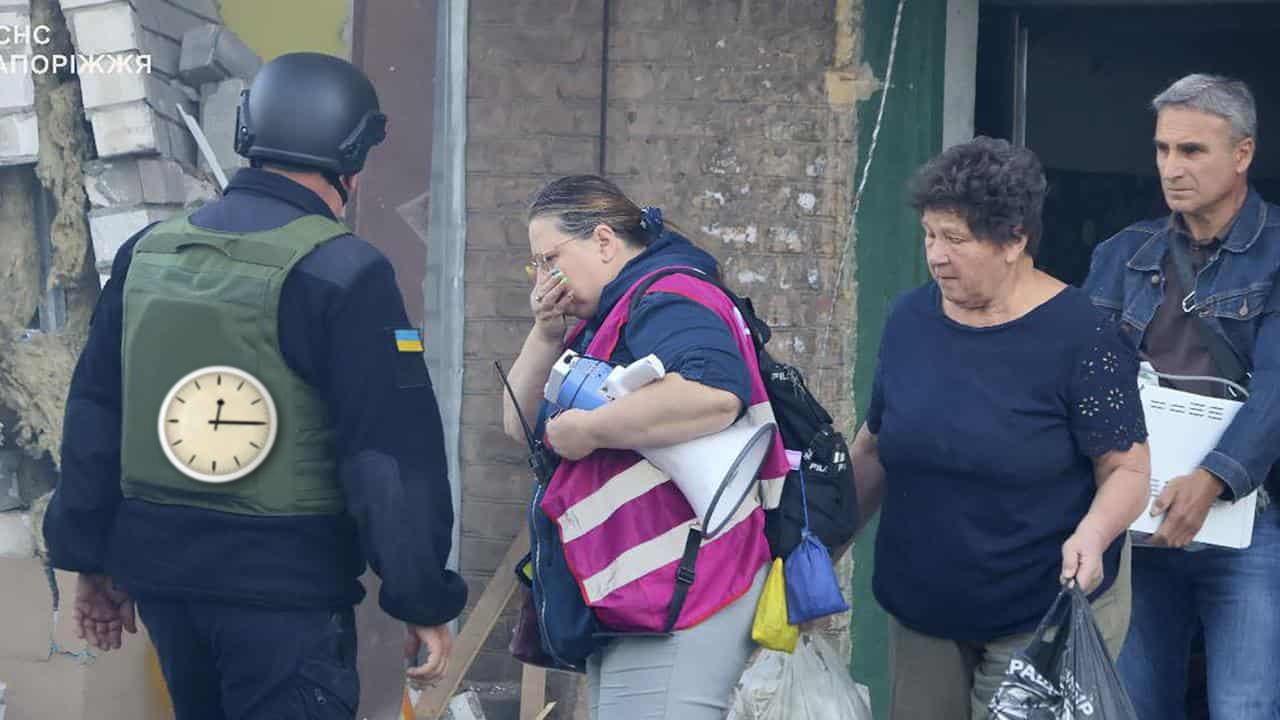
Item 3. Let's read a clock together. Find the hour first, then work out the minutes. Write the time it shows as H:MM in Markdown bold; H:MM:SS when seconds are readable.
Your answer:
**12:15**
